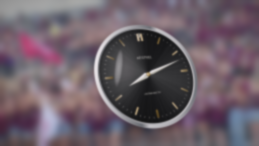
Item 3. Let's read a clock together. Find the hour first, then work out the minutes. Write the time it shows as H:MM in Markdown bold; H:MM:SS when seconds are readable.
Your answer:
**8:12**
